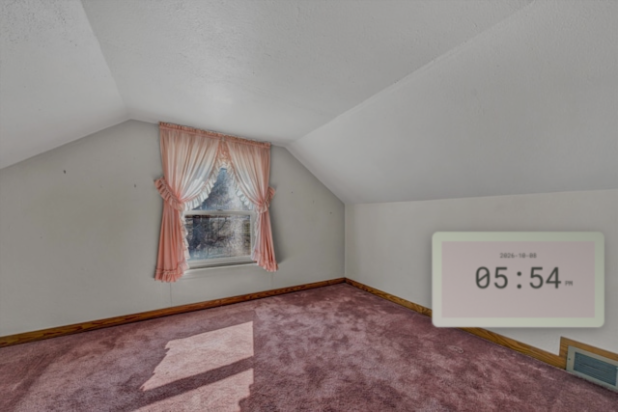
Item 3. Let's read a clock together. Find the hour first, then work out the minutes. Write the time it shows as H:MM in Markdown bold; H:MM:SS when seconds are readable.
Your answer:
**5:54**
